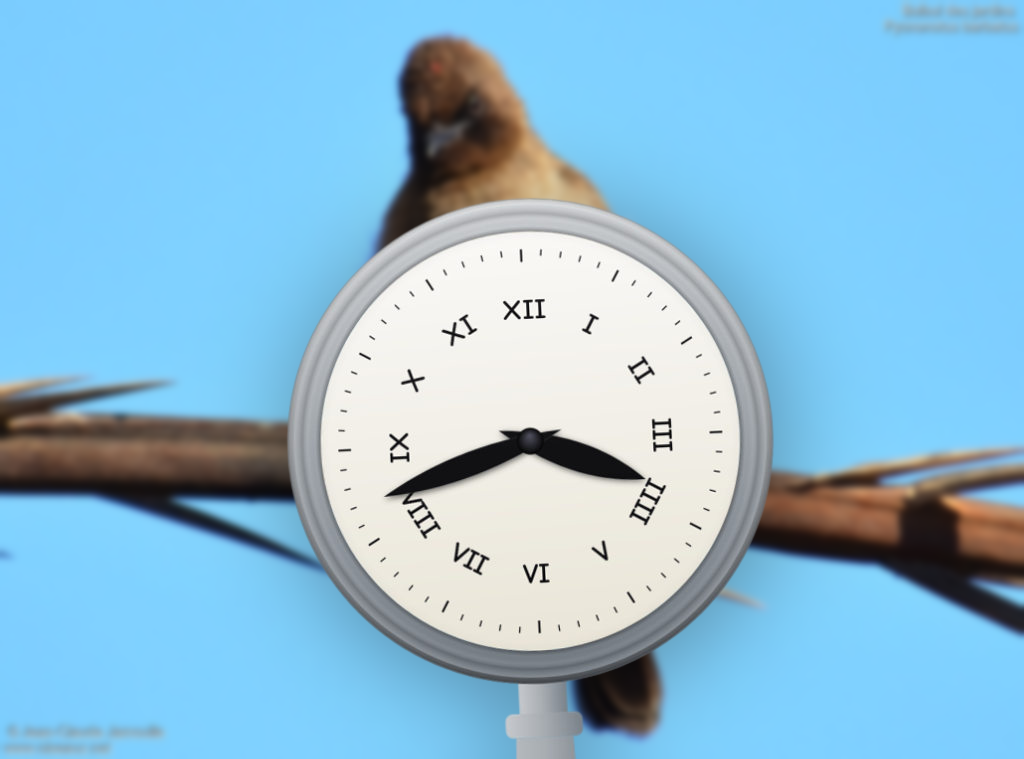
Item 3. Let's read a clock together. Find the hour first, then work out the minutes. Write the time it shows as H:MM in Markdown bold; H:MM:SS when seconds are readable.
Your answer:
**3:42**
